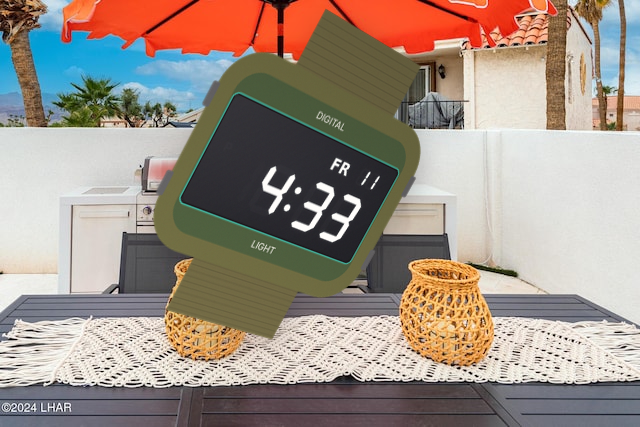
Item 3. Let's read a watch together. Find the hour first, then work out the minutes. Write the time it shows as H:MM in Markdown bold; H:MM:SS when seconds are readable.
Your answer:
**4:33**
